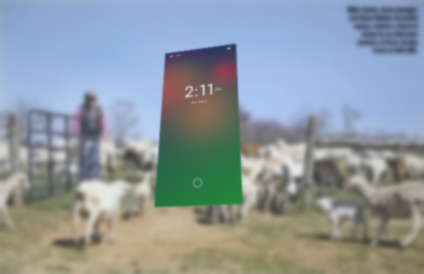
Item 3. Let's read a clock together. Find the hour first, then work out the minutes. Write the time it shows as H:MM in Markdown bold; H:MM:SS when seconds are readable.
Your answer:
**2:11**
